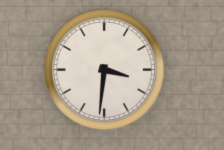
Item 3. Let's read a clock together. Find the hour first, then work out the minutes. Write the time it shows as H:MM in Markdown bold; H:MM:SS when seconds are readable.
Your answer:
**3:31**
